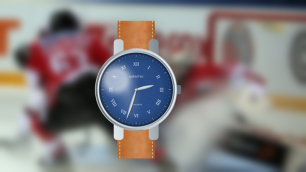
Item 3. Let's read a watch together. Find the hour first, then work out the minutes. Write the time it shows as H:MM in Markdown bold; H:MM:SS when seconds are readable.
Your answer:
**2:33**
